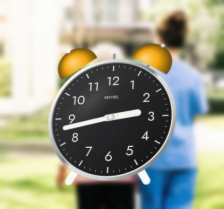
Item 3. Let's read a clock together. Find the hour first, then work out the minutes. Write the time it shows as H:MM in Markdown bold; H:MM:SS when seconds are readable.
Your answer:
**2:43**
